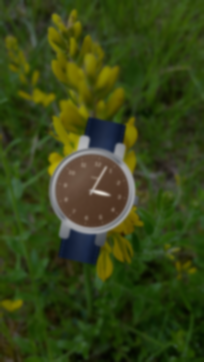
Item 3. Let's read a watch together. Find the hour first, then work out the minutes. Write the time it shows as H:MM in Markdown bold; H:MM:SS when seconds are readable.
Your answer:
**3:03**
